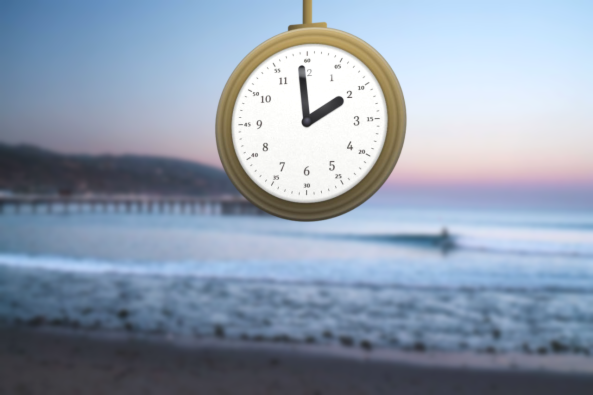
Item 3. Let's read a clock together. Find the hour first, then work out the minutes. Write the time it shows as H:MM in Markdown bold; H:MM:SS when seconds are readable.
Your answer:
**1:59**
